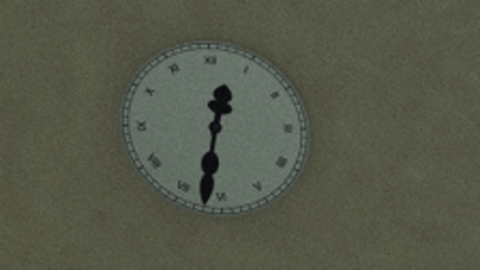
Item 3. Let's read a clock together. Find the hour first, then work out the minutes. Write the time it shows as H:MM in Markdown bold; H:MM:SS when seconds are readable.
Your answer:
**12:32**
